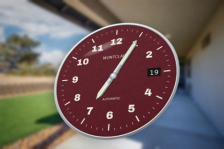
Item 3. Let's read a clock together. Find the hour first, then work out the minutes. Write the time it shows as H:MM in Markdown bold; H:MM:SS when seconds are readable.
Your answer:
**7:05**
